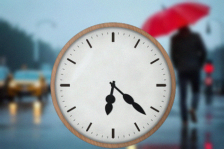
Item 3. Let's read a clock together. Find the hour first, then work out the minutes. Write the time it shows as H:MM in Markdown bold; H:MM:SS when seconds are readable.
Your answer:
**6:22**
